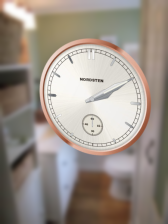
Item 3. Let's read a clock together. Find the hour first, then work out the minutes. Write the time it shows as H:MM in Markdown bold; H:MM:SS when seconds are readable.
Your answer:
**2:10**
